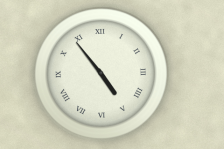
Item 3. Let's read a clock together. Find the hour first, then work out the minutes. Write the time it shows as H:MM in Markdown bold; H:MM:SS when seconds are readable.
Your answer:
**4:54**
